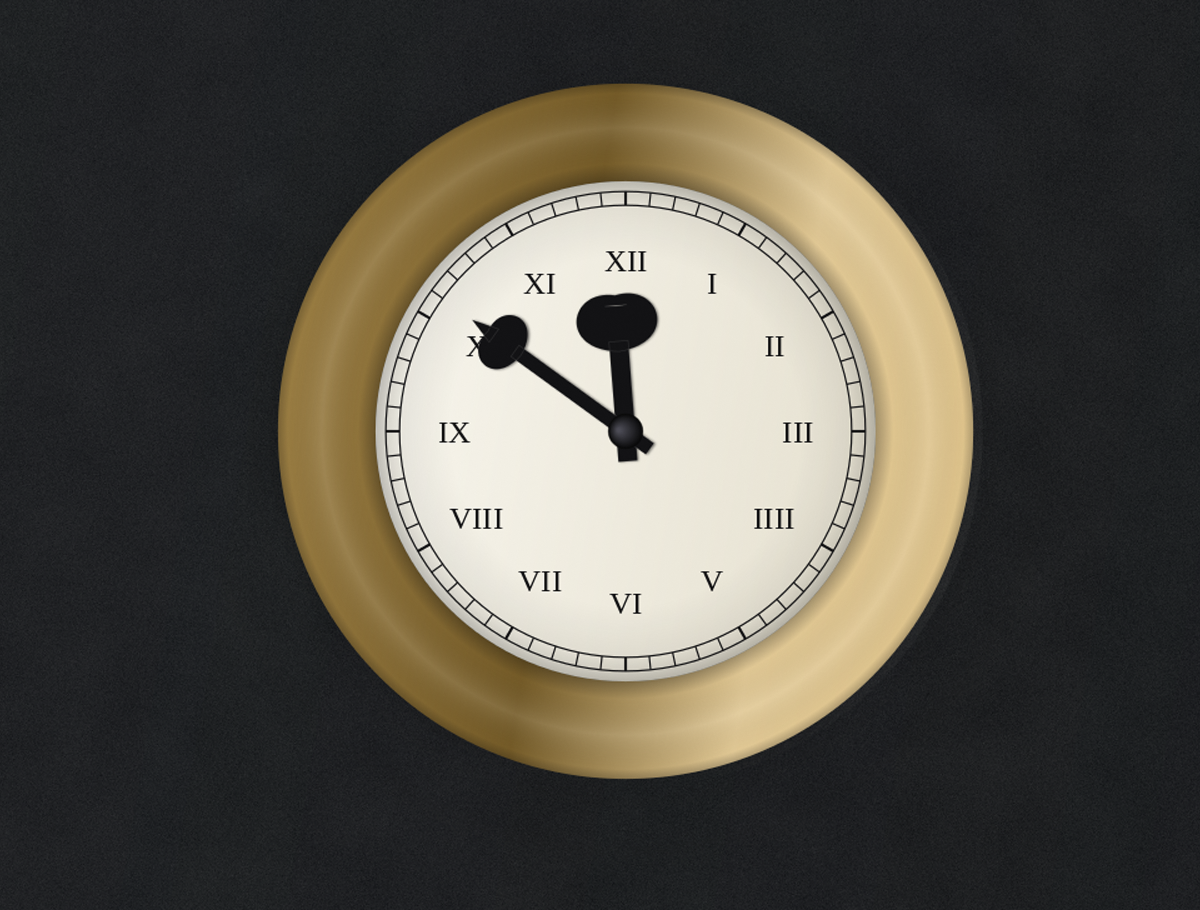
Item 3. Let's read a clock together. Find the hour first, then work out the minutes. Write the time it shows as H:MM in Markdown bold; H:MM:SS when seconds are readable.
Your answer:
**11:51**
